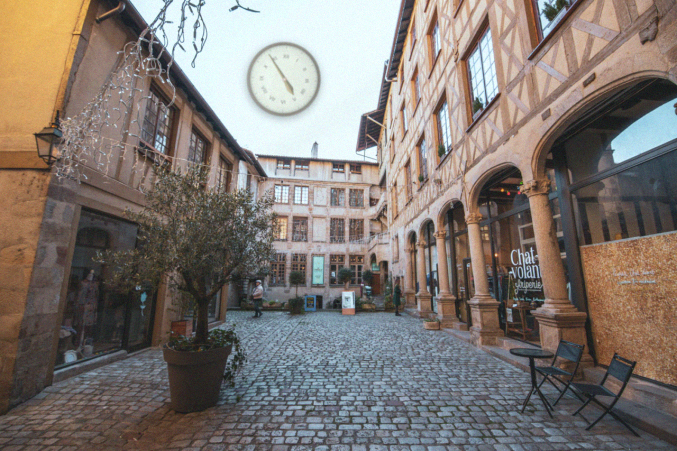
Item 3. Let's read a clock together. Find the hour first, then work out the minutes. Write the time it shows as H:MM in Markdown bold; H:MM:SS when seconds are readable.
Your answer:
**4:54**
